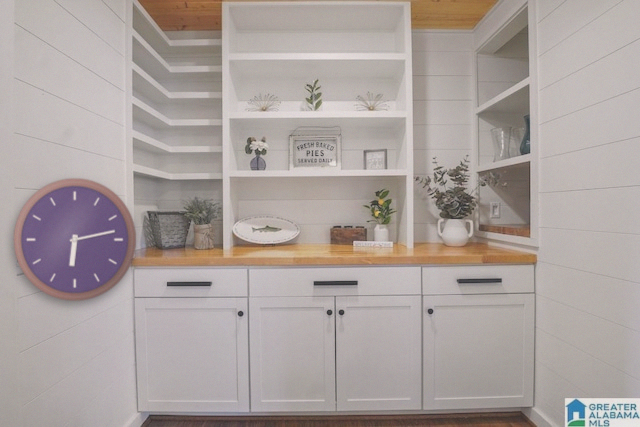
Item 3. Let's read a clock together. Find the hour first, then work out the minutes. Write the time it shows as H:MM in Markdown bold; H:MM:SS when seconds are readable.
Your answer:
**6:13**
